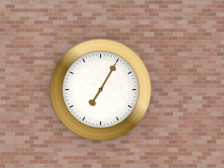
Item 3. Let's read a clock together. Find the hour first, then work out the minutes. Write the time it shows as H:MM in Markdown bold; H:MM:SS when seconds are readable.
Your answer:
**7:05**
